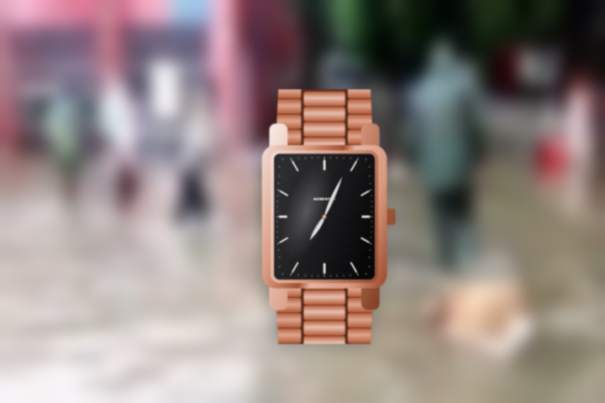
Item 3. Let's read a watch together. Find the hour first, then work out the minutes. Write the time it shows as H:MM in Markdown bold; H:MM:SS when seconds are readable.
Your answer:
**7:04**
